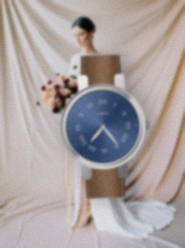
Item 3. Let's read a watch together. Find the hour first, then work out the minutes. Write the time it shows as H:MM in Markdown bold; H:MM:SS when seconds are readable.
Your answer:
**7:24**
